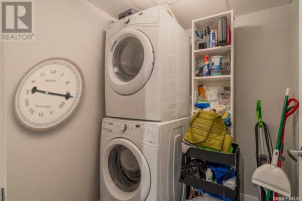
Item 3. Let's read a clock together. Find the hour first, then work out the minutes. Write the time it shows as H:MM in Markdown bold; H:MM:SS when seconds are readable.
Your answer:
**9:16**
